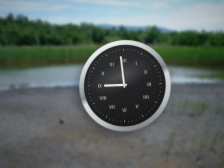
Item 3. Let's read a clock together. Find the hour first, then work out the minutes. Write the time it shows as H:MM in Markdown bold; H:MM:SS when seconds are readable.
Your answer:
**8:59**
